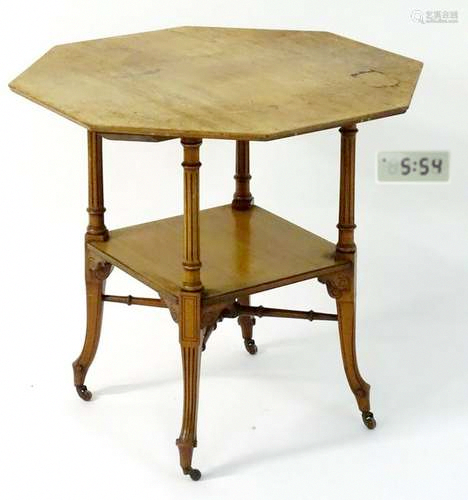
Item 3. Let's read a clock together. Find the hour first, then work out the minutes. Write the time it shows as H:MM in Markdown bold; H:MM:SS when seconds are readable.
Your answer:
**5:54**
